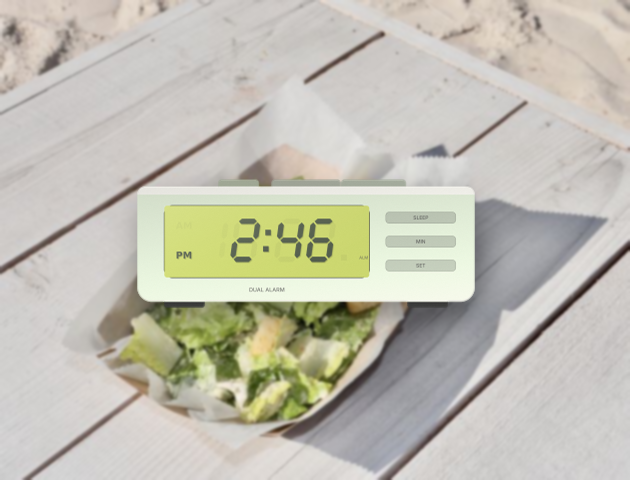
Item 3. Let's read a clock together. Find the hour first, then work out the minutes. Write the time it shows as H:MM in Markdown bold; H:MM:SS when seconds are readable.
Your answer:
**2:46**
